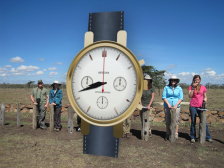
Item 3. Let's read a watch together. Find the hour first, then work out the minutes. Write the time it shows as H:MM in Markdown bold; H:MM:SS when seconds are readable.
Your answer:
**8:42**
